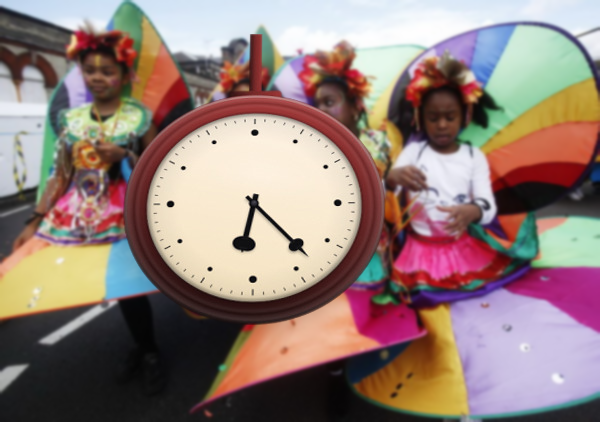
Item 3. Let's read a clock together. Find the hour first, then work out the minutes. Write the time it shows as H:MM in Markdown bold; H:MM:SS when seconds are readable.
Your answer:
**6:23**
